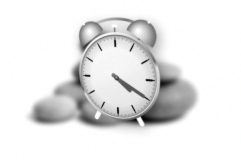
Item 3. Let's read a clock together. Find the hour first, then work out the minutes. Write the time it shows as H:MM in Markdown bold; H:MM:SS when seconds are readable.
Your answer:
**4:20**
